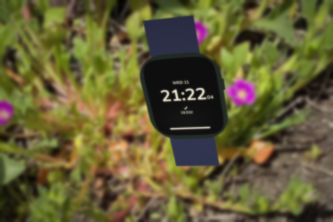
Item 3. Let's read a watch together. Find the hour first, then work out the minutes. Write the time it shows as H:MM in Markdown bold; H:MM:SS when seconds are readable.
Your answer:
**21:22**
